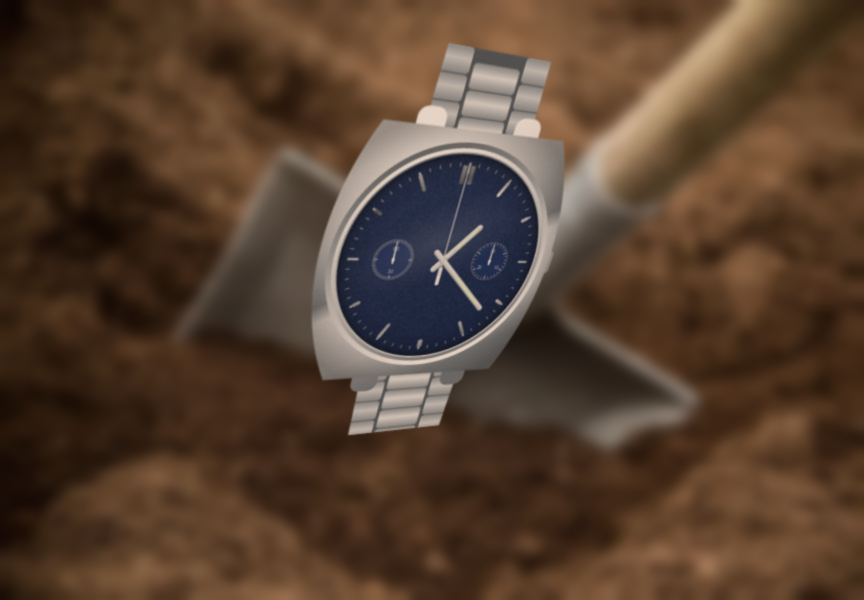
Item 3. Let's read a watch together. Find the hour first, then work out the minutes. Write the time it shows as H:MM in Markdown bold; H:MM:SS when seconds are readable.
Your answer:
**1:22**
